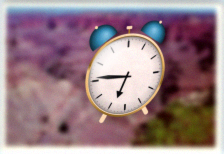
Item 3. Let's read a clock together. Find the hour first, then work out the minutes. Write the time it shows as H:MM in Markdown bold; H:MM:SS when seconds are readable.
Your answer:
**6:46**
